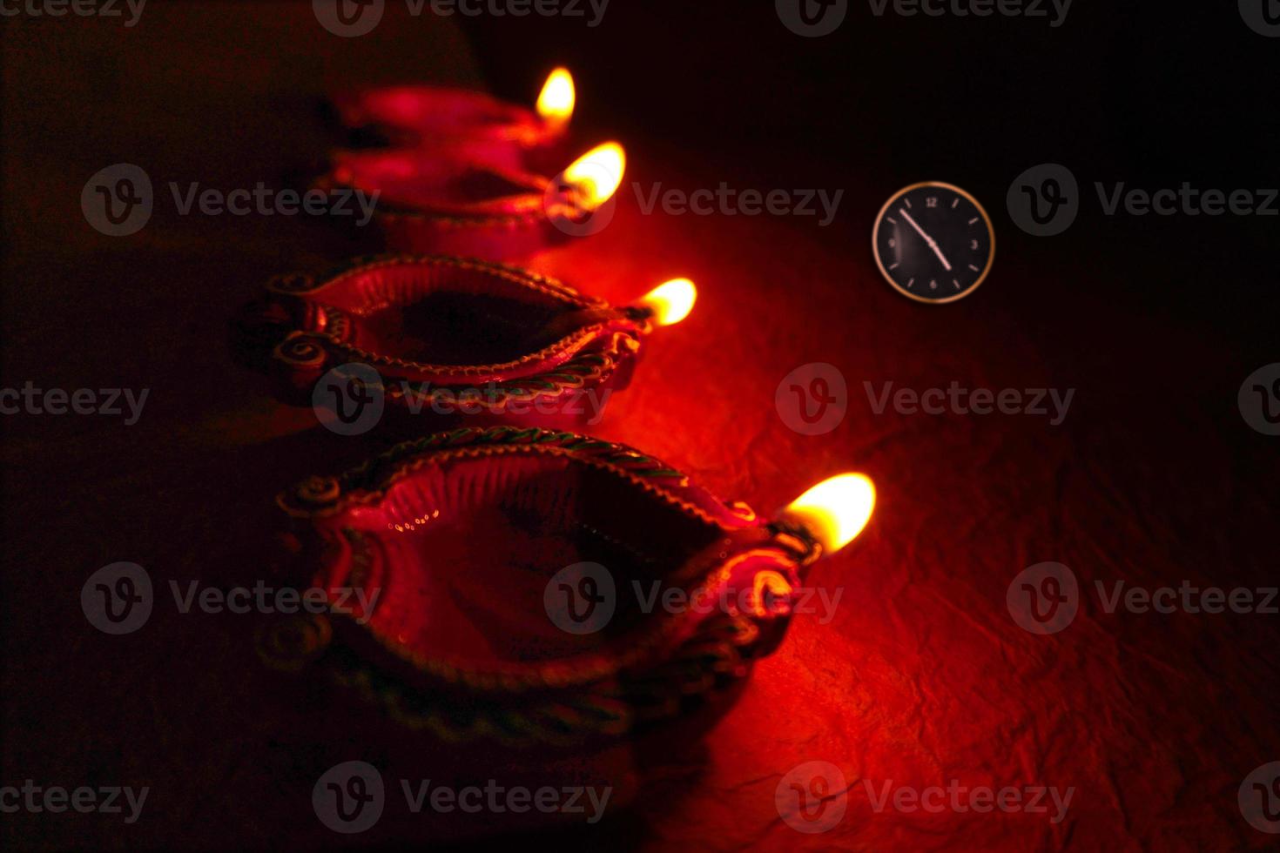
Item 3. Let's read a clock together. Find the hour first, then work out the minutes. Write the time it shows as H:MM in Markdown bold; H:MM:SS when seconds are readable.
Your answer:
**4:53**
